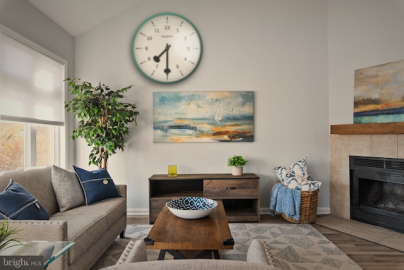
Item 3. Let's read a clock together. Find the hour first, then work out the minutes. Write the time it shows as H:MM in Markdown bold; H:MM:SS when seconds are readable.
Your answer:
**7:30**
